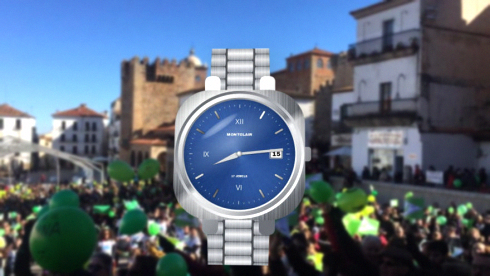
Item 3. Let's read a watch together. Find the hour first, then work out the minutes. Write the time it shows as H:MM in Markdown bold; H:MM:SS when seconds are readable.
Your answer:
**8:14**
